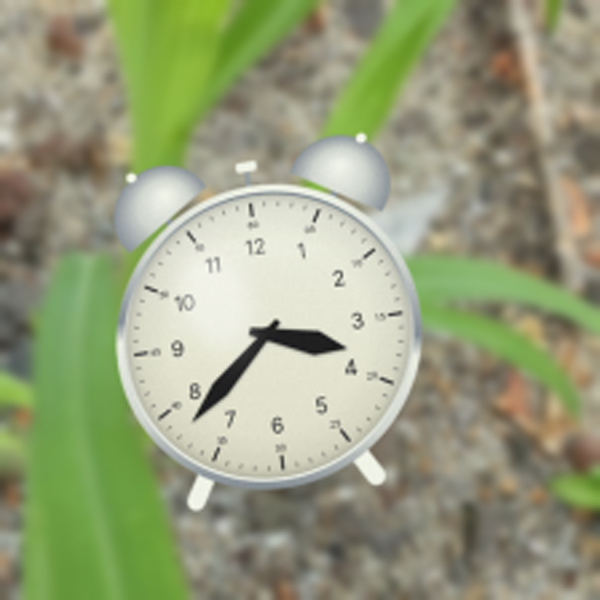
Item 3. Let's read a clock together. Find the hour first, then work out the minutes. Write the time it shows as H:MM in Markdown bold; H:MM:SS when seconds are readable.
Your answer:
**3:38**
